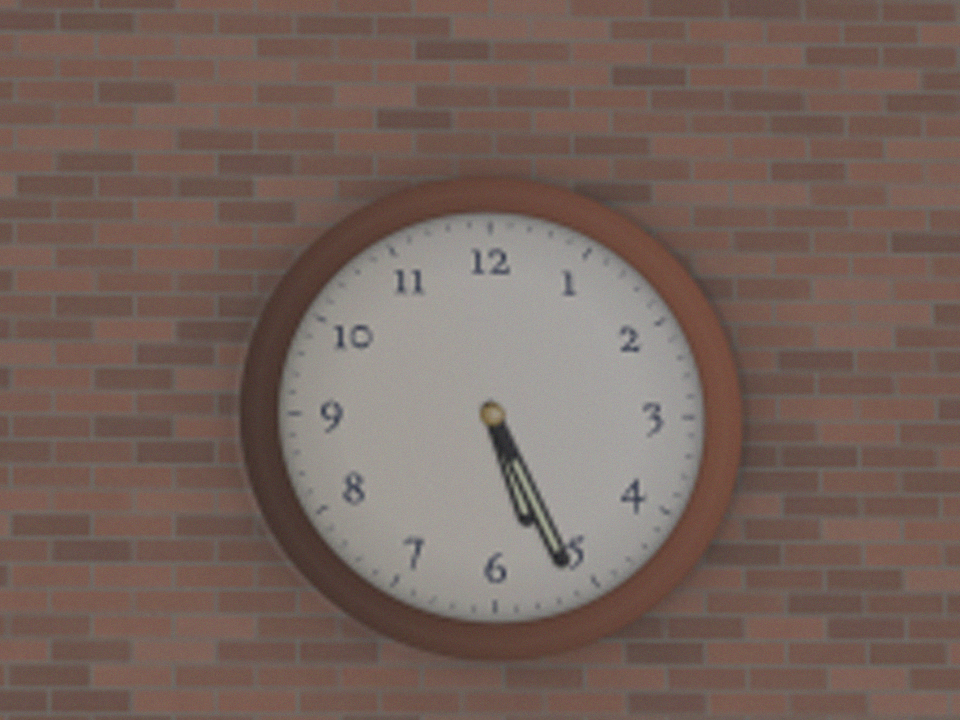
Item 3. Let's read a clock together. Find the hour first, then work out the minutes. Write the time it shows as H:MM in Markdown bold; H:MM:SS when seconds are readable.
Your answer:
**5:26**
